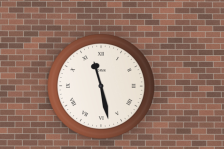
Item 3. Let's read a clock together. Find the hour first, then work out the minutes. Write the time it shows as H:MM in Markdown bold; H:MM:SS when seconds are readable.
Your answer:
**11:28**
